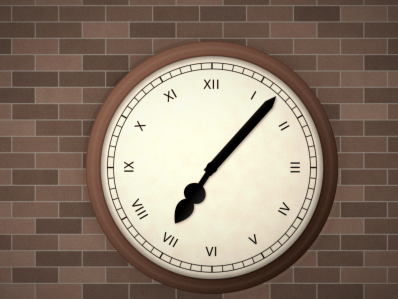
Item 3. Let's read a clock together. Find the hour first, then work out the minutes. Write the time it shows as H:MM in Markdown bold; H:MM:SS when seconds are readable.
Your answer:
**7:07**
